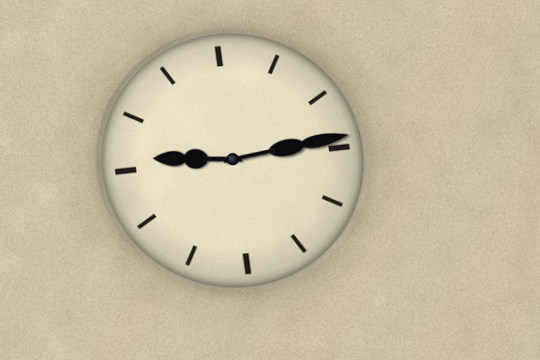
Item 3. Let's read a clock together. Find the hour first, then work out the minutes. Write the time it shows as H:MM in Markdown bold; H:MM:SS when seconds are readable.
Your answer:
**9:14**
